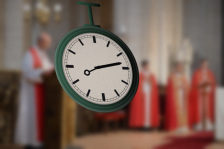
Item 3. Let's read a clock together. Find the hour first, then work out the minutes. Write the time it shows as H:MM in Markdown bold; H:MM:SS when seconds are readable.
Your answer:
**8:13**
